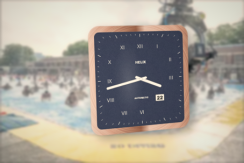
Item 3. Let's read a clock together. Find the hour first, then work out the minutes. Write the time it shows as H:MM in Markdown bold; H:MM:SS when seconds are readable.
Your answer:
**3:43**
